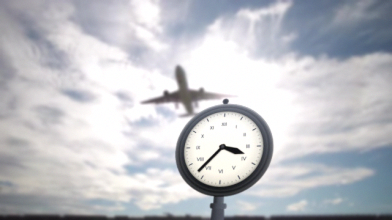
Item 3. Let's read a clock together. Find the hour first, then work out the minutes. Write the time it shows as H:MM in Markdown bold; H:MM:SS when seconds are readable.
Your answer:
**3:37**
